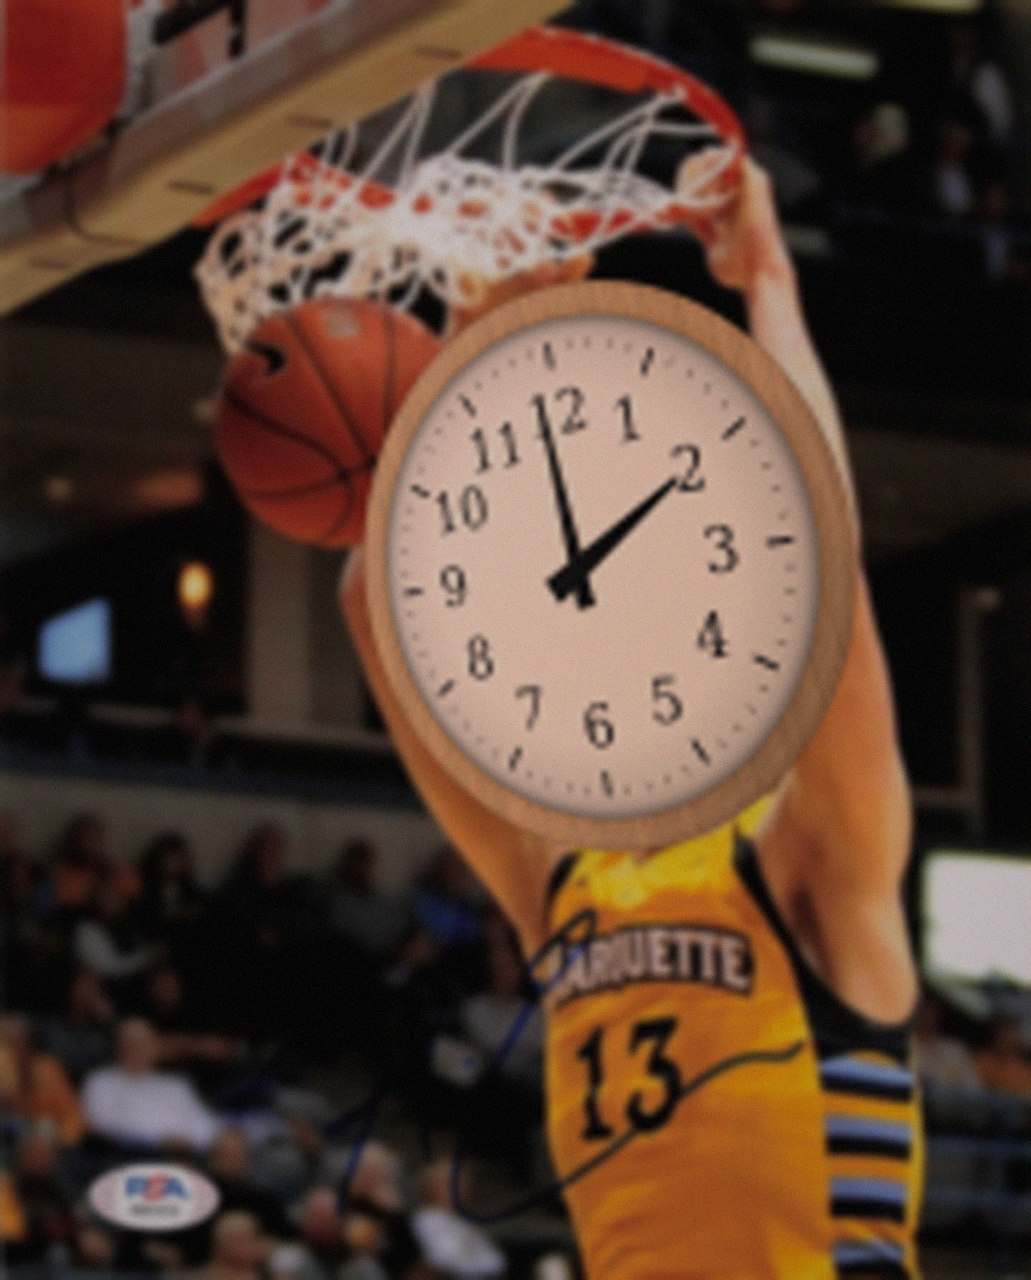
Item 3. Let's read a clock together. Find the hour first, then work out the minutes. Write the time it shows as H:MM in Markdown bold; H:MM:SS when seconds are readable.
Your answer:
**1:59**
